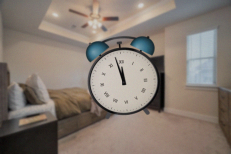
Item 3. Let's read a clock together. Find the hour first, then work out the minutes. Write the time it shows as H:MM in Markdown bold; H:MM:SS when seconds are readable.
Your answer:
**11:58**
